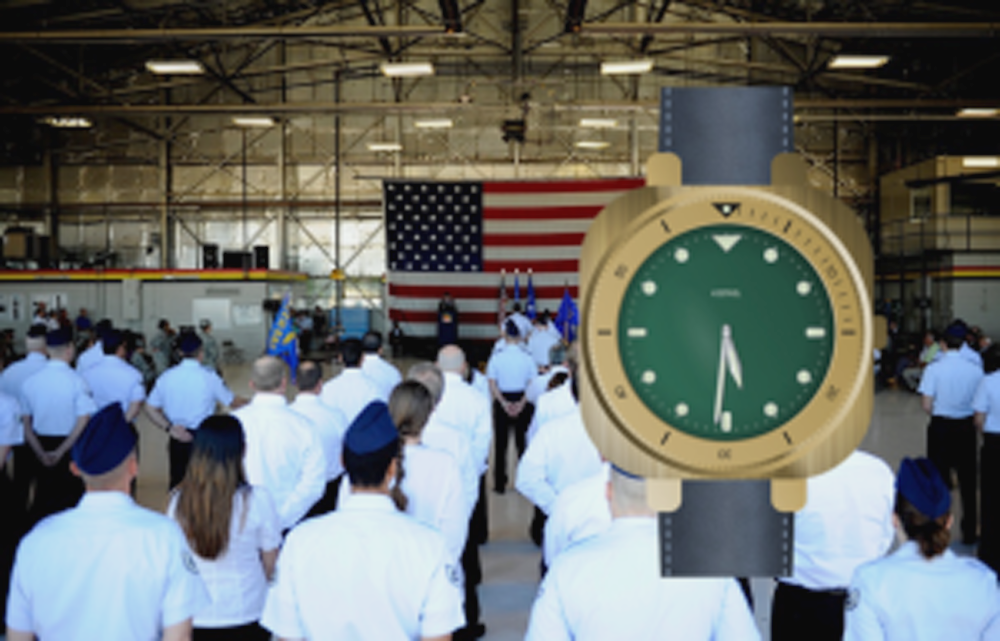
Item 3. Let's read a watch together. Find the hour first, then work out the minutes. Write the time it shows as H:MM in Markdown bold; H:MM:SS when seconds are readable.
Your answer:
**5:31**
